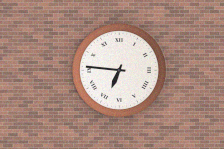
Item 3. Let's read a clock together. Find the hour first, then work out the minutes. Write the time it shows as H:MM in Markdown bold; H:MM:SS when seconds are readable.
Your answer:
**6:46**
